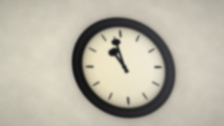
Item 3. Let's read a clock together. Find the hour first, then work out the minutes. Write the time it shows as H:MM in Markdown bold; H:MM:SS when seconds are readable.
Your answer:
**10:58**
